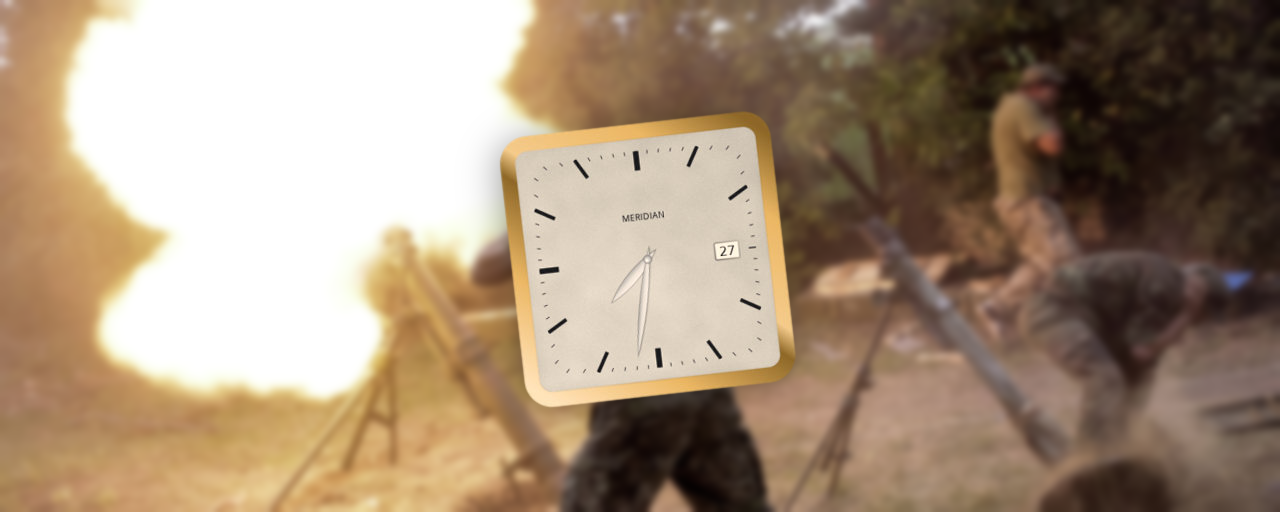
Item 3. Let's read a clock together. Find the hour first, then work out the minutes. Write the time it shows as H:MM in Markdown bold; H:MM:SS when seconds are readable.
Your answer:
**7:32**
